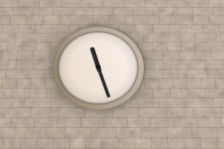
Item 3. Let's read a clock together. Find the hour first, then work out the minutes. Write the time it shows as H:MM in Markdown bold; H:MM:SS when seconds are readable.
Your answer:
**11:27**
